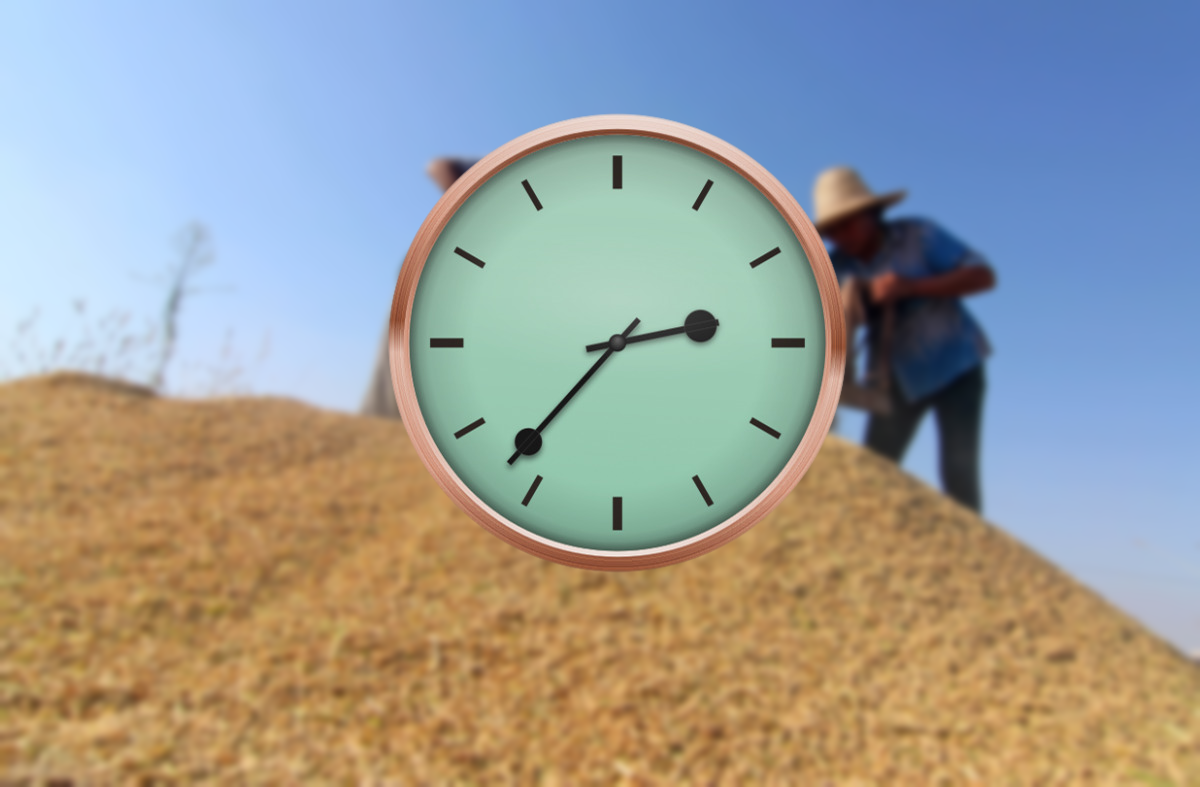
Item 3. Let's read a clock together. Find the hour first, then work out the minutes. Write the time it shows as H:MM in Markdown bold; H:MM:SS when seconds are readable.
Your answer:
**2:37**
